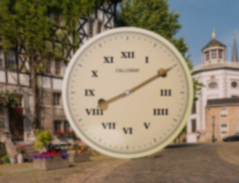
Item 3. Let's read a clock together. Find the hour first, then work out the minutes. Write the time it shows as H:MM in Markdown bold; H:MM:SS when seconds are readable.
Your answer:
**8:10**
